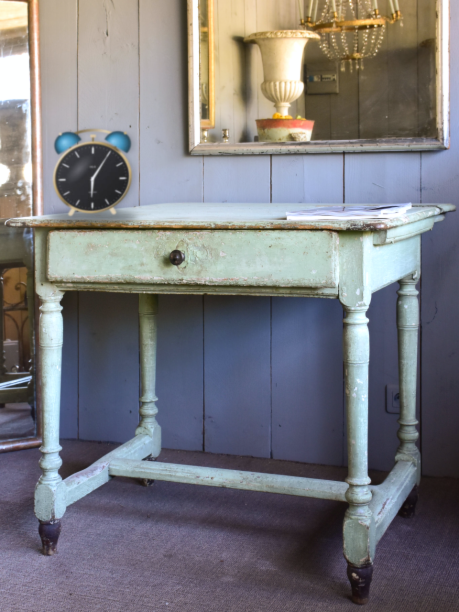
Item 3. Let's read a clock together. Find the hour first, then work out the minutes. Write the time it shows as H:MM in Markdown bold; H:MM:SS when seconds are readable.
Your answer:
**6:05**
